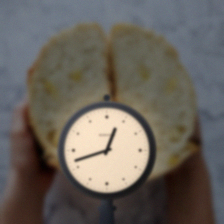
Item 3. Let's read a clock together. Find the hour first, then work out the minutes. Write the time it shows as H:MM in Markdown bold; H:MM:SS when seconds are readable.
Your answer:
**12:42**
